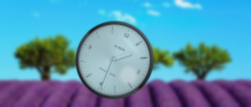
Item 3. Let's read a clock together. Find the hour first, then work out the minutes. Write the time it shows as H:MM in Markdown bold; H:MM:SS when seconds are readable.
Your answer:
**1:29**
